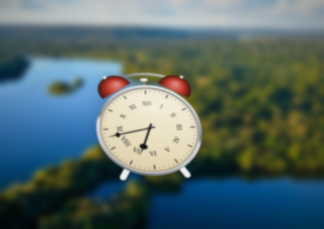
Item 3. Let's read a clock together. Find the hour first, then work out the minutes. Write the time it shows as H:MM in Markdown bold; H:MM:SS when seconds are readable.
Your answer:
**6:43**
